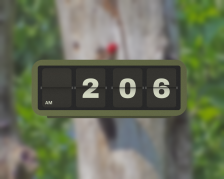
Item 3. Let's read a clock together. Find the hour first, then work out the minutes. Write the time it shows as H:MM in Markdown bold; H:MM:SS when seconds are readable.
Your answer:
**2:06**
